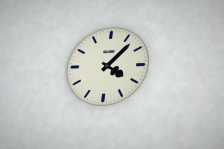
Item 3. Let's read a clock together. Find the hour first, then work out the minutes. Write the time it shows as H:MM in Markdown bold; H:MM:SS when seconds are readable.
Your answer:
**4:07**
